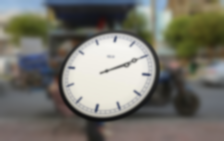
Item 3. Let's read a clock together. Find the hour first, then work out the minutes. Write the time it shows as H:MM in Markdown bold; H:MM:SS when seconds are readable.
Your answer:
**2:10**
